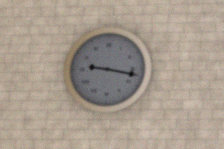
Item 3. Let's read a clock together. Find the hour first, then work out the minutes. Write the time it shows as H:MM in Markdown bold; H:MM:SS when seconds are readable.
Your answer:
**9:17**
